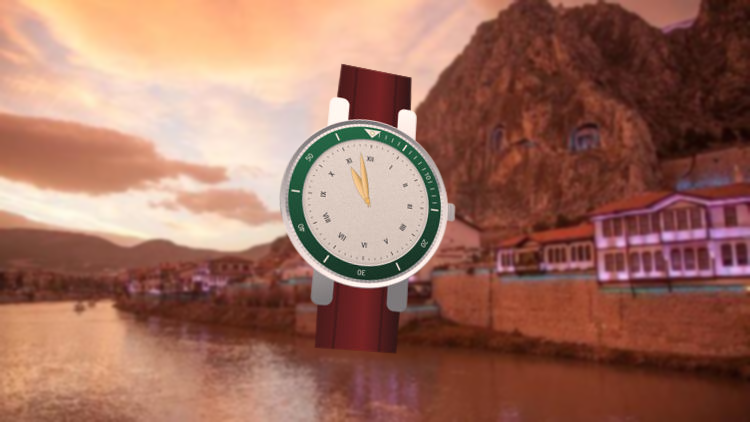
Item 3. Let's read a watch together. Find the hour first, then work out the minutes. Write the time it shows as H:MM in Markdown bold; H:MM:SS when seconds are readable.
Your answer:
**10:58**
